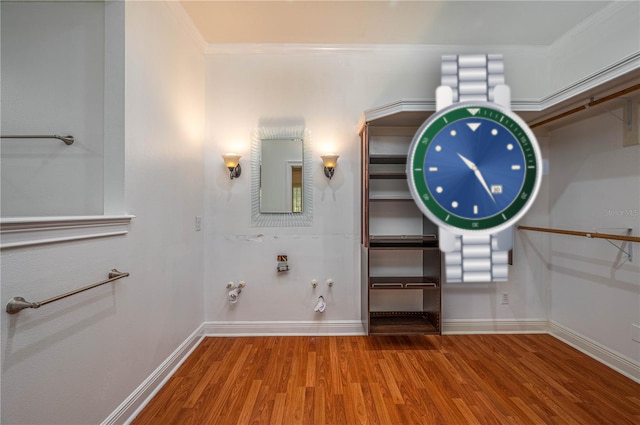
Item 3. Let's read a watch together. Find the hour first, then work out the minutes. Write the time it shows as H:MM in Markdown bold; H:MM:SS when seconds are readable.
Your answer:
**10:25**
